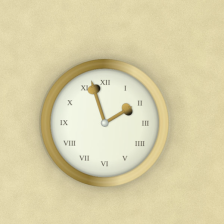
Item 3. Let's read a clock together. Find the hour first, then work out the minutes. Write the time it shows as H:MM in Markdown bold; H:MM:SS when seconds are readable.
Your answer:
**1:57**
